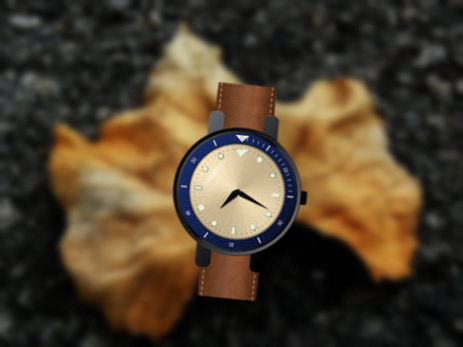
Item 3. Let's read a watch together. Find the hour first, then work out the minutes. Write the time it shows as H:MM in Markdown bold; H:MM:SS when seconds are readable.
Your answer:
**7:19**
